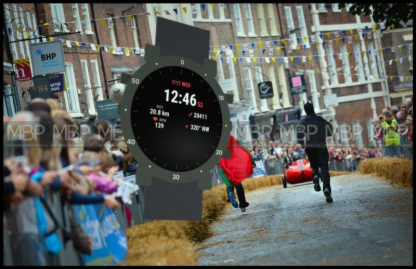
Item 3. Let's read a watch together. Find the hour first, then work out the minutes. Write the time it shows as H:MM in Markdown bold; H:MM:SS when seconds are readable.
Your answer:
**12:46**
